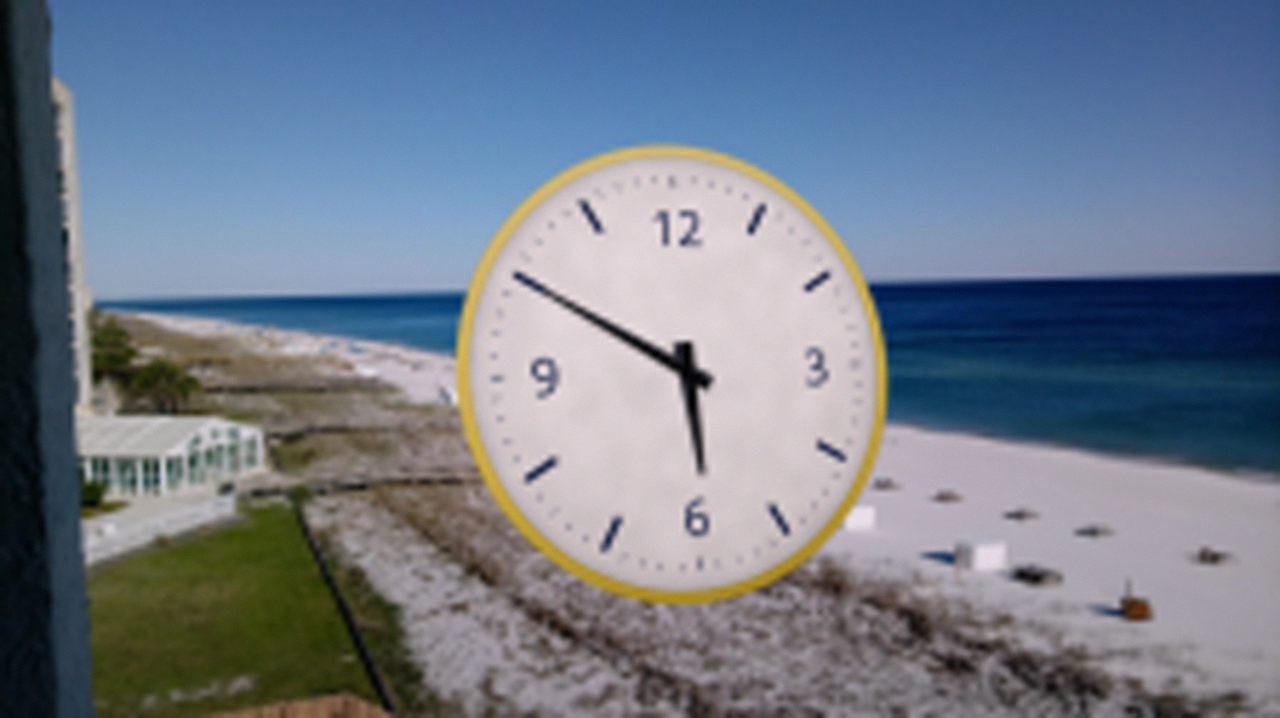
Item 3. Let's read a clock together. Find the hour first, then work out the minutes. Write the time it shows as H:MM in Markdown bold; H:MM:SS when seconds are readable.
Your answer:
**5:50**
